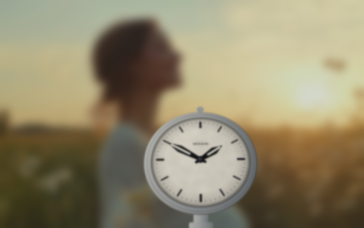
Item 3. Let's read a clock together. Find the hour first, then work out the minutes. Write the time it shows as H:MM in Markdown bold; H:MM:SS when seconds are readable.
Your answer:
**1:50**
